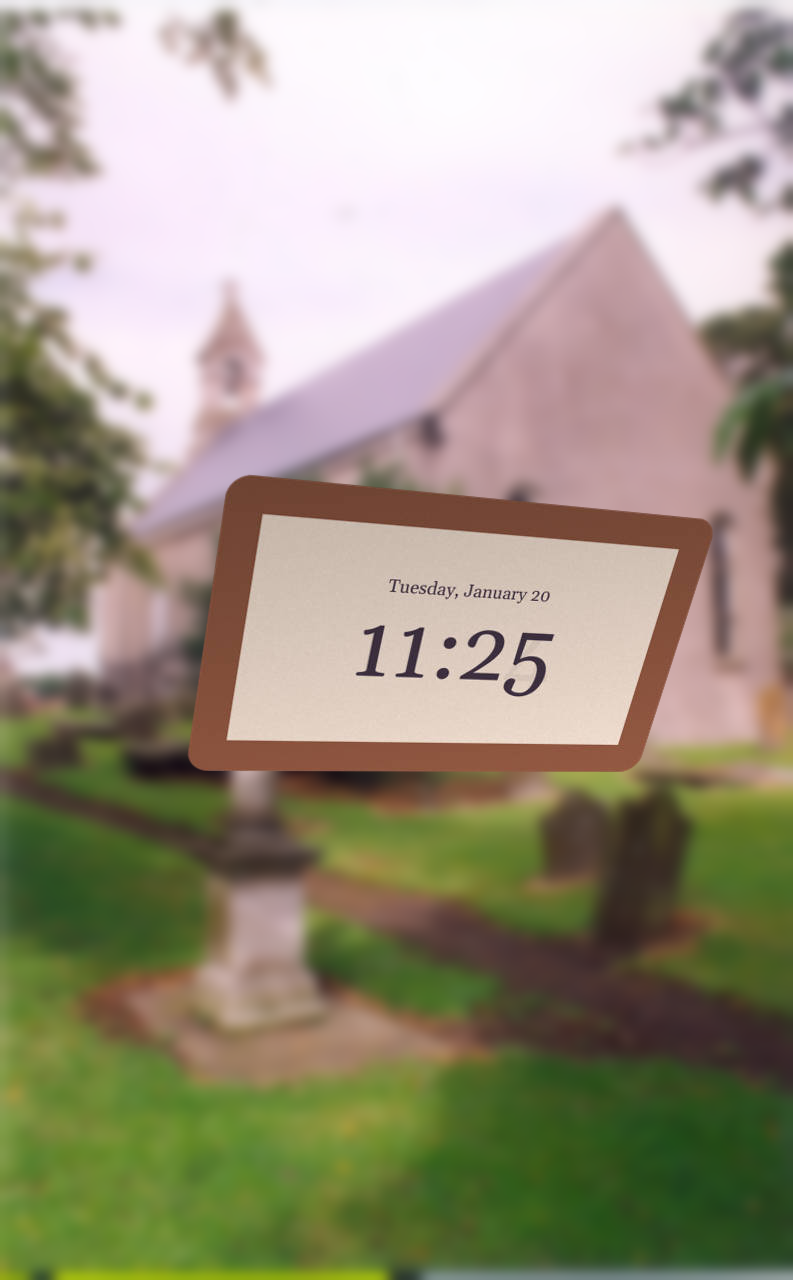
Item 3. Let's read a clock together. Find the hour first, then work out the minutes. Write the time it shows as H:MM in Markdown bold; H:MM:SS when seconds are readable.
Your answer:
**11:25**
